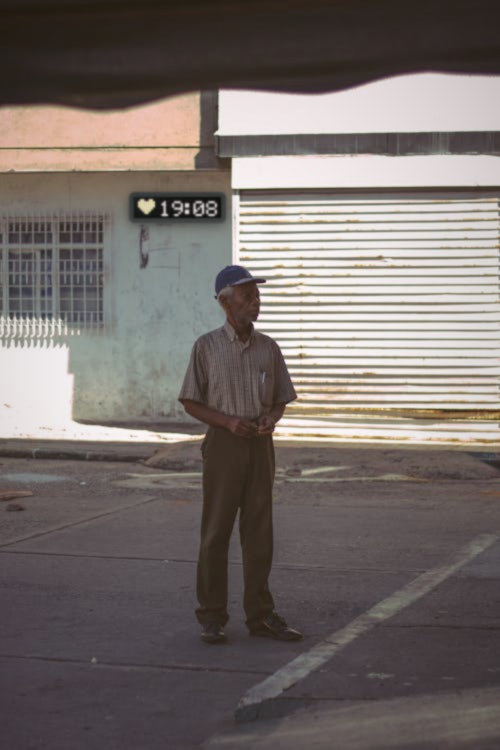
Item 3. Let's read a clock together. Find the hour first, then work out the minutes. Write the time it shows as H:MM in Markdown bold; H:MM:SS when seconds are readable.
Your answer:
**19:08**
